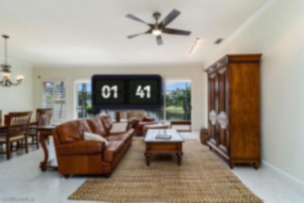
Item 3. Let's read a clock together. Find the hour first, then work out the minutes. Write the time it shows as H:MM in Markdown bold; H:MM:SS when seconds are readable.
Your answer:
**1:41**
